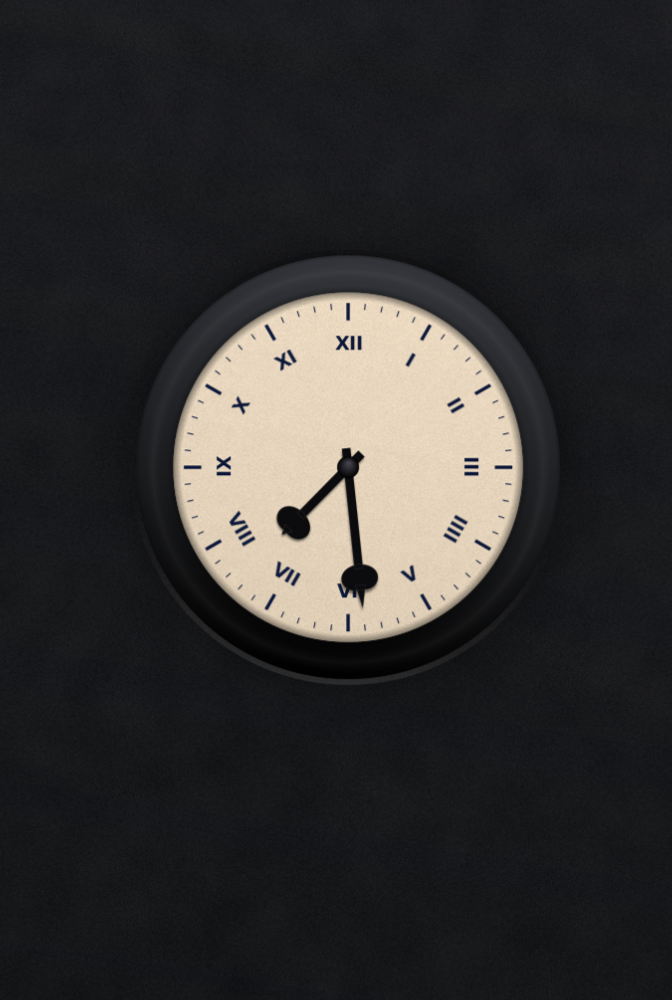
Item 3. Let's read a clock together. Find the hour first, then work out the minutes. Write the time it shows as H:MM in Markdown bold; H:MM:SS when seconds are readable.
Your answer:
**7:29**
